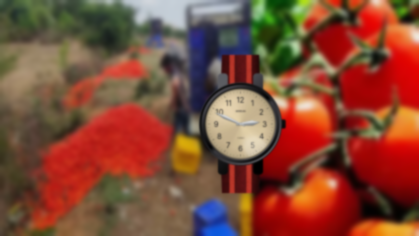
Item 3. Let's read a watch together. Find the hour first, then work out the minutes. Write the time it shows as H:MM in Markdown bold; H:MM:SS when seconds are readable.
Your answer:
**2:49**
